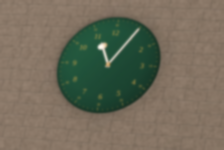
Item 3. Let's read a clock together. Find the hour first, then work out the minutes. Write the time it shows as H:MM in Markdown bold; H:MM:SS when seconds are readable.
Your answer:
**11:05**
